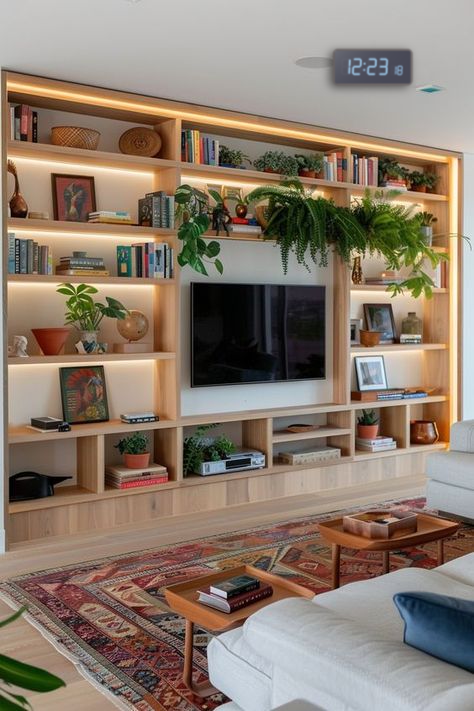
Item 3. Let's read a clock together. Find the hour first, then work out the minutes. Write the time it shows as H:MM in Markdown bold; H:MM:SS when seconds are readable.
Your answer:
**12:23**
